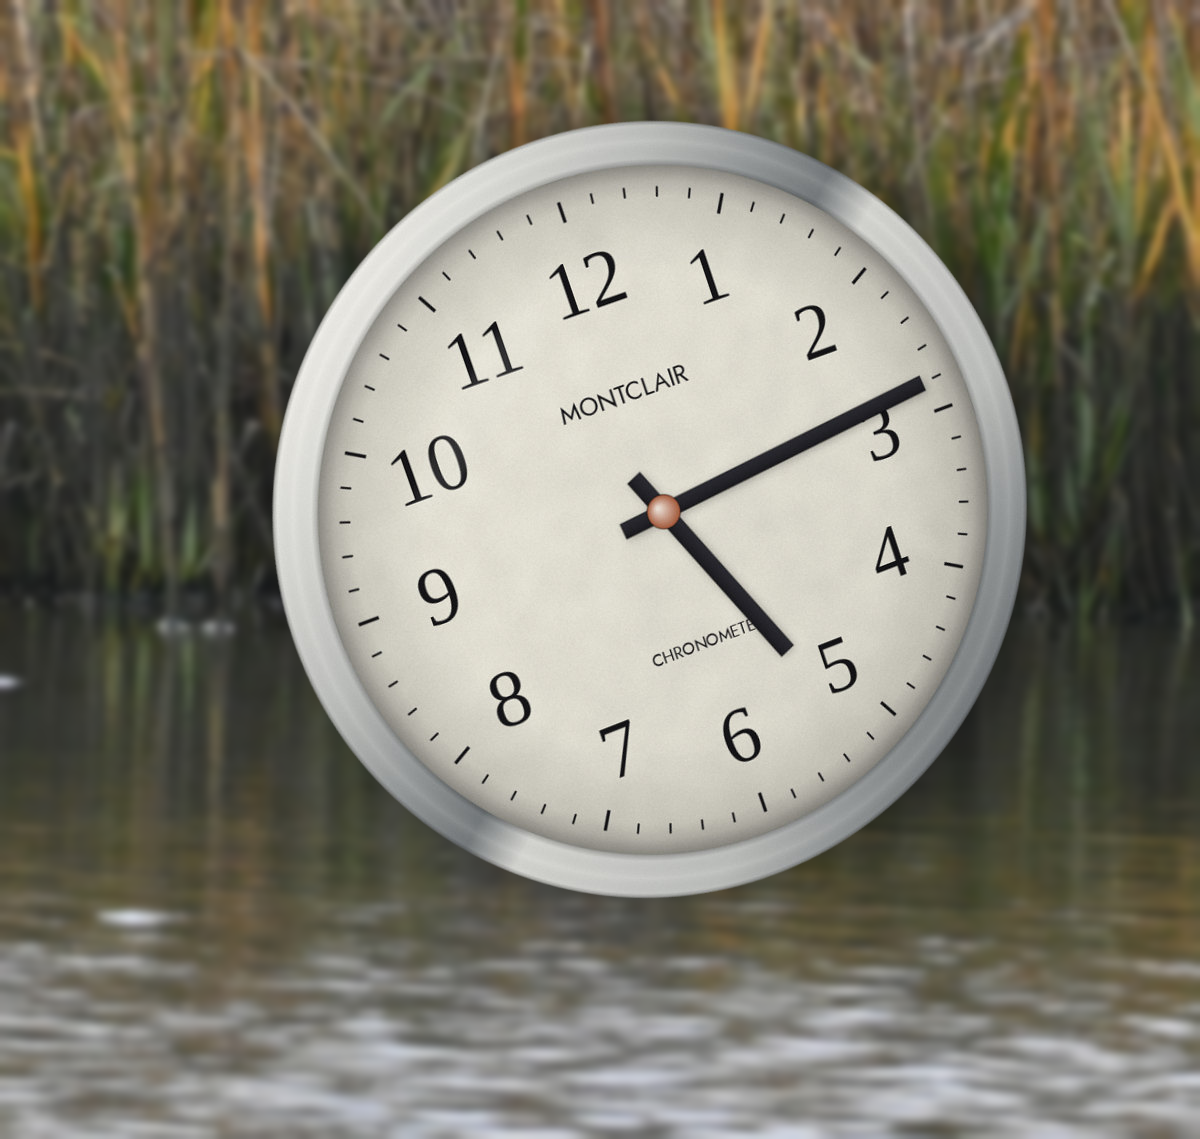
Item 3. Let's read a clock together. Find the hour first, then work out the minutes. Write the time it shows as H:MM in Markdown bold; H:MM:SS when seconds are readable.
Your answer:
**5:14**
